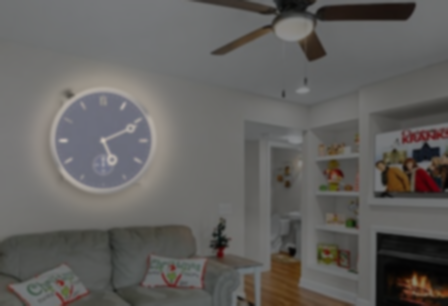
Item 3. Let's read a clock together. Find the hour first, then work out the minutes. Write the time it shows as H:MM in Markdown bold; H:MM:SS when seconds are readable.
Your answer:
**5:11**
